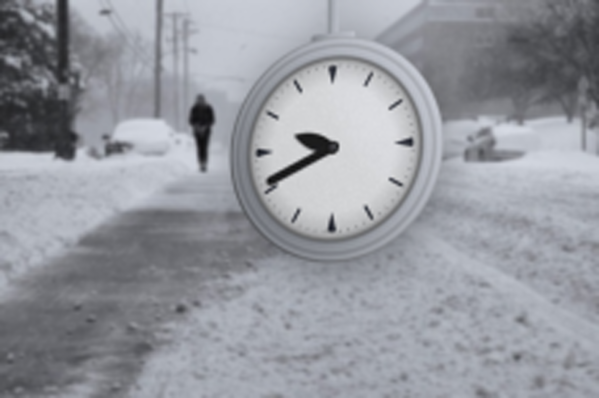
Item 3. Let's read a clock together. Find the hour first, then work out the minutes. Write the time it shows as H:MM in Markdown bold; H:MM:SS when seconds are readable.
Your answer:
**9:41**
